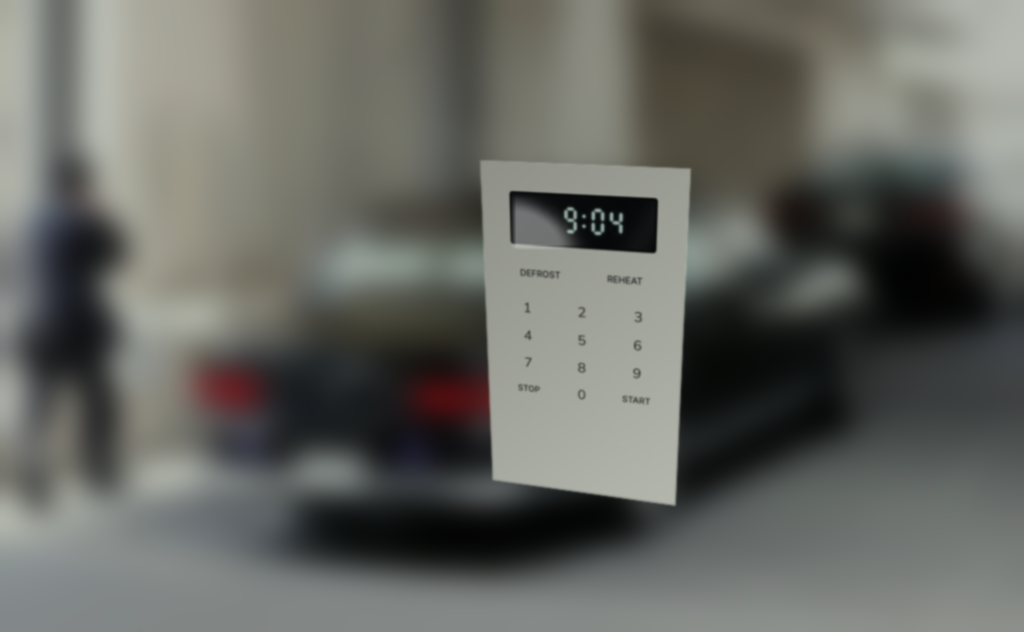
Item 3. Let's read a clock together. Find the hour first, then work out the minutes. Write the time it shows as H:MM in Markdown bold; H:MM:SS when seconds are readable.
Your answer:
**9:04**
